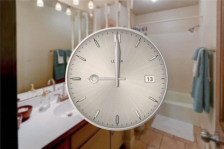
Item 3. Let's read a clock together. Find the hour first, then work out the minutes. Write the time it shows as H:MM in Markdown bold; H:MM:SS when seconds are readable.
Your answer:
**9:00**
